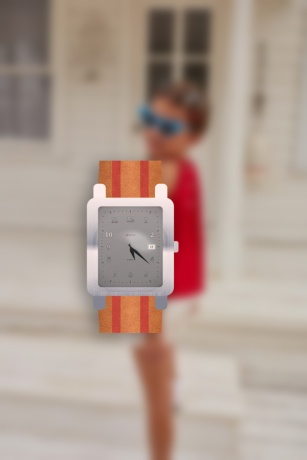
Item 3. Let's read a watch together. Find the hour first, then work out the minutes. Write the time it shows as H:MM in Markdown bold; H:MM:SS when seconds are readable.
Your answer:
**5:22**
